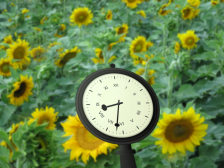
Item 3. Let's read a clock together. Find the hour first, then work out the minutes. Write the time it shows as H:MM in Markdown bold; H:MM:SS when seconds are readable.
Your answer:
**8:32**
